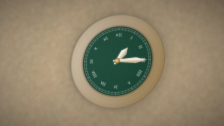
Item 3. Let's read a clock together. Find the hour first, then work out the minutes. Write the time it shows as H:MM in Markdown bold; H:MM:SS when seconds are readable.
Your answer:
**1:15**
